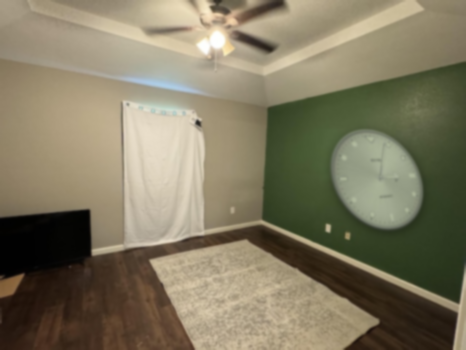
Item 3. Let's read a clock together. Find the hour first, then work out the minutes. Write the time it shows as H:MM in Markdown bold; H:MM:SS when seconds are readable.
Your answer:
**3:04**
